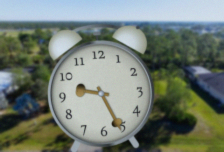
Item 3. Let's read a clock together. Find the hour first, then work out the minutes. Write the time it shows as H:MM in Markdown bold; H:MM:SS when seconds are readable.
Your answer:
**9:26**
